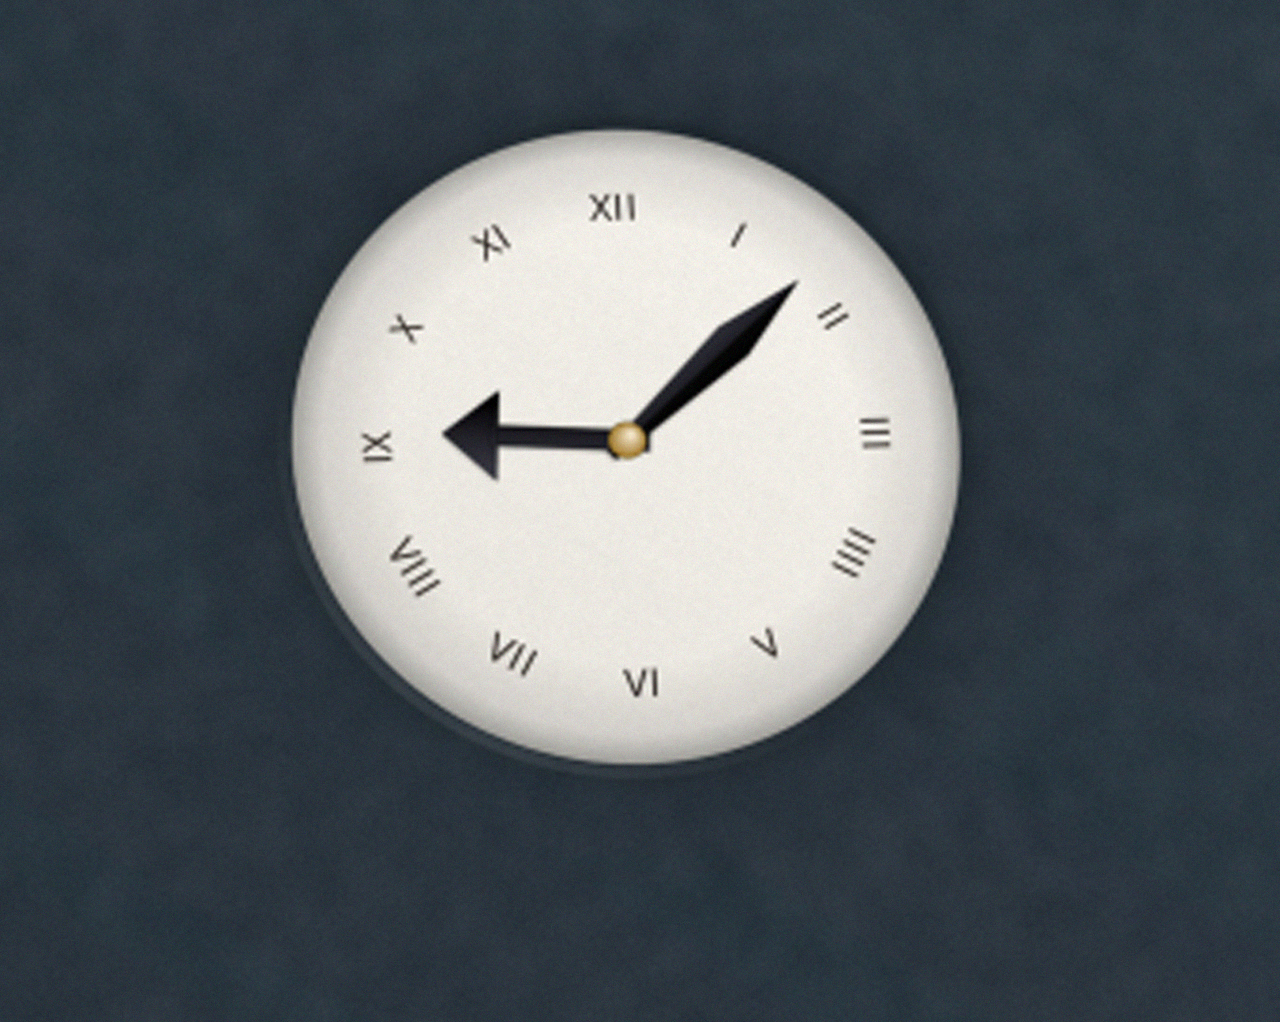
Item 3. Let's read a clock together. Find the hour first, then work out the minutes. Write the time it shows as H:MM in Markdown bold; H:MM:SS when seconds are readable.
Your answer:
**9:08**
